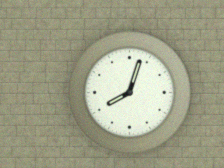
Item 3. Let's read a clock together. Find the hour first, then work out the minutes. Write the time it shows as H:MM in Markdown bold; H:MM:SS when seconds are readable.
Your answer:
**8:03**
